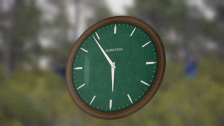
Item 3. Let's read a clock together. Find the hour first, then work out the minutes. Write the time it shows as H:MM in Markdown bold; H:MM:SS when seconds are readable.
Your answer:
**5:54**
